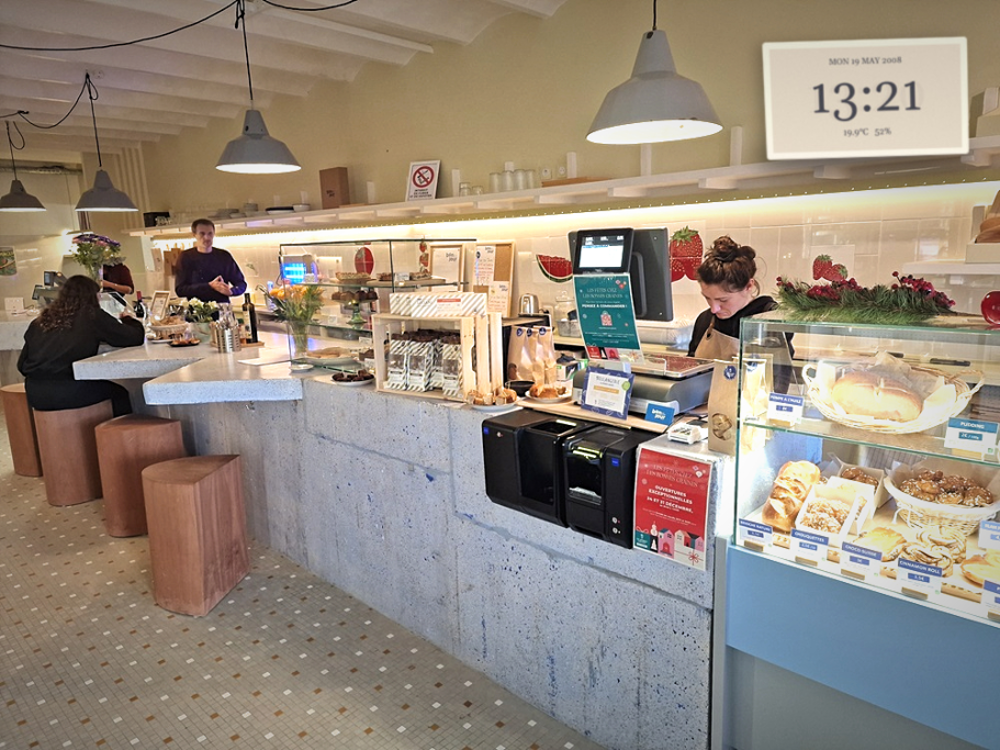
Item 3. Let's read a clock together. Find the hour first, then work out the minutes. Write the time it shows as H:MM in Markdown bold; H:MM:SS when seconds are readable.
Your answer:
**13:21**
